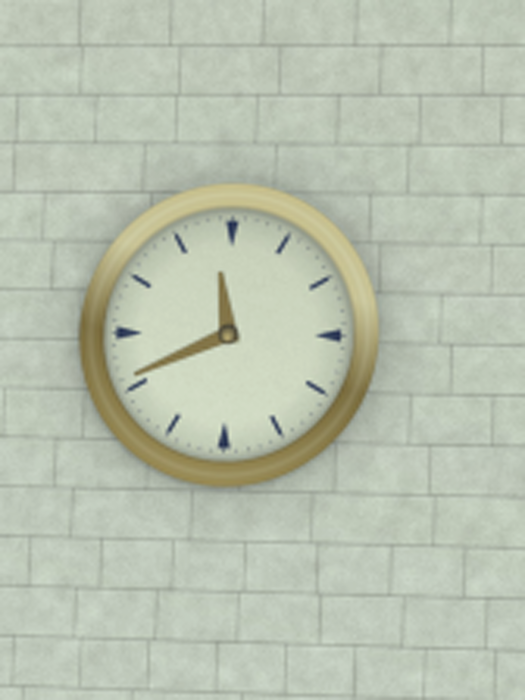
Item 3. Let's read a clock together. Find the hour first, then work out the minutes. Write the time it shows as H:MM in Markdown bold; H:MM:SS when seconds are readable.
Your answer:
**11:41**
